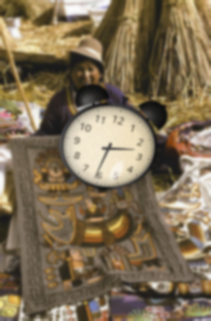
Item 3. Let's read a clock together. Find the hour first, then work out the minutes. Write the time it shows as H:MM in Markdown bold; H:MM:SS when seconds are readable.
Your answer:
**2:31**
